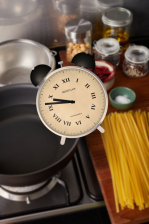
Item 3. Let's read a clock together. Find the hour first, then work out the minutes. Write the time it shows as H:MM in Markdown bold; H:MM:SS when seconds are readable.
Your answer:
**9:47**
